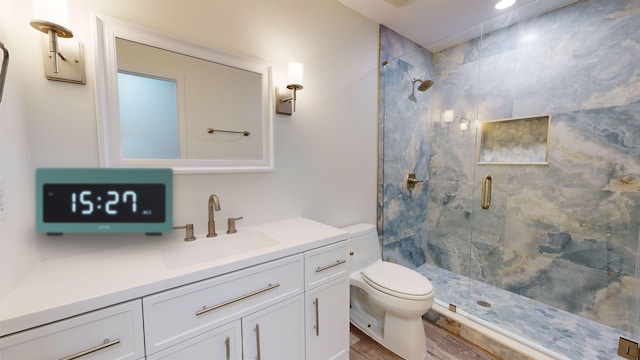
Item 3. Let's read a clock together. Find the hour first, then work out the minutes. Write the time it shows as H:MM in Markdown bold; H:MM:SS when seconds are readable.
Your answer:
**15:27**
